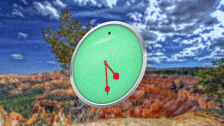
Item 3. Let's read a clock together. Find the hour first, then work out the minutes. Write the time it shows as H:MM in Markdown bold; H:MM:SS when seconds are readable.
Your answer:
**4:28**
